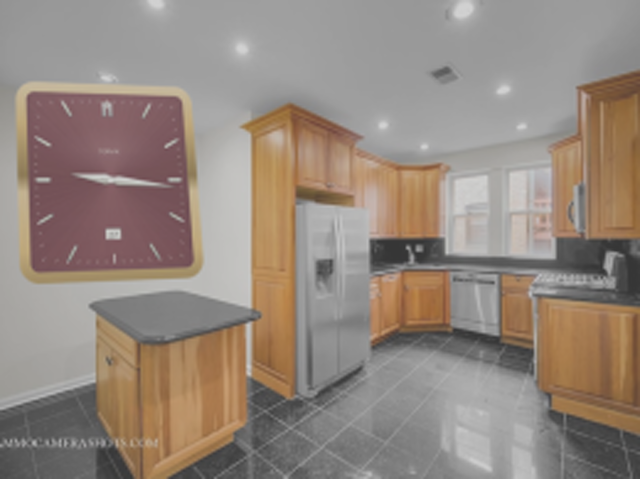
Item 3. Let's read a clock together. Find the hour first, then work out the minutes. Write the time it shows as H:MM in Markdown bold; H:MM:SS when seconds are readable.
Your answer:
**9:16**
